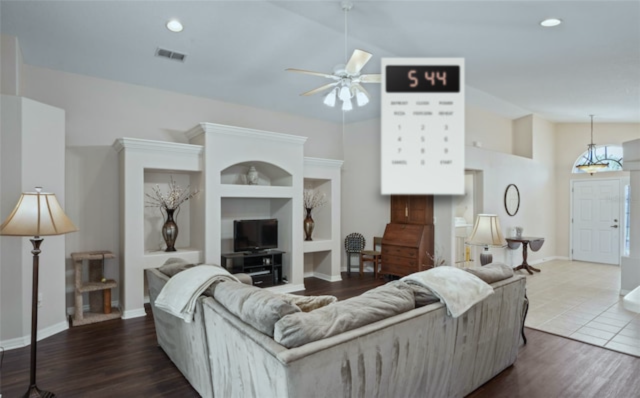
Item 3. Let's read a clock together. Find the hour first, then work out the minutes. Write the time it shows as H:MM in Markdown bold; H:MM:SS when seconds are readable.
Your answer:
**5:44**
